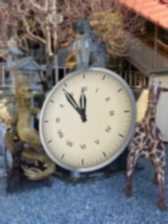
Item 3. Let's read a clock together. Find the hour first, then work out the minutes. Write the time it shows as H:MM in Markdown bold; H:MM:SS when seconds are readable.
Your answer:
**11:54**
